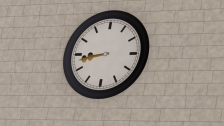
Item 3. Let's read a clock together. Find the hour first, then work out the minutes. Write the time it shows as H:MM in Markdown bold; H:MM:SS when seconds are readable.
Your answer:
**8:43**
